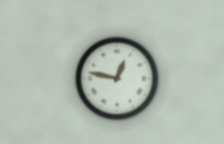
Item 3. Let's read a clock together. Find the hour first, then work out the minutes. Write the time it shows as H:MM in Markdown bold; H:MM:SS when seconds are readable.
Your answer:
**12:47**
